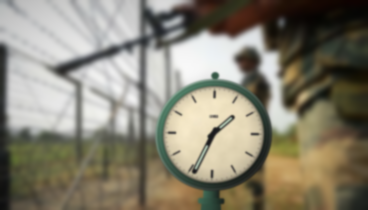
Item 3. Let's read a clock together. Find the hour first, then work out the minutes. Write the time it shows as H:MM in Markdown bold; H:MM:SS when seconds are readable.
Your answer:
**1:34**
